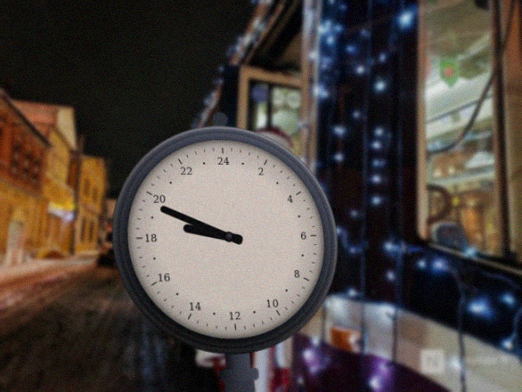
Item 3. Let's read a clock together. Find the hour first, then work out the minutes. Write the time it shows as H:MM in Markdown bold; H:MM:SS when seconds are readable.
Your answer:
**18:49**
